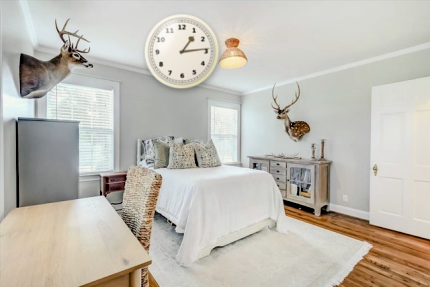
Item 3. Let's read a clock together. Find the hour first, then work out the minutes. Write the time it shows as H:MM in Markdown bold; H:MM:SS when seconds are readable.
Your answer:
**1:14**
